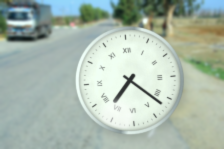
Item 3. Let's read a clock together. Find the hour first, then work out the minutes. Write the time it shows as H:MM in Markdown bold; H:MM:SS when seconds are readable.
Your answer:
**7:22**
